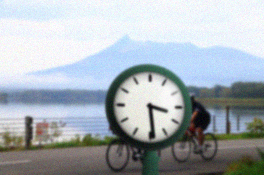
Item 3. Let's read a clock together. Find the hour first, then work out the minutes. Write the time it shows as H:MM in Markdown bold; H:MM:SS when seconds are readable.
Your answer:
**3:29**
